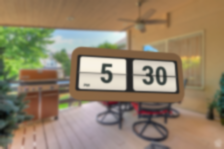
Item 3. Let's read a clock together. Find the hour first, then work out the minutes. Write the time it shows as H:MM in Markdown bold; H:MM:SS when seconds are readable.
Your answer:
**5:30**
